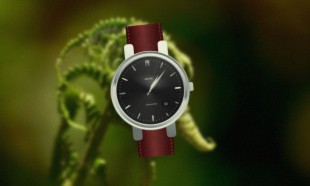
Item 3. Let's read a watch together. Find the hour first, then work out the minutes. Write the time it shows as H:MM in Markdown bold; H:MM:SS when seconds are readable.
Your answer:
**1:07**
